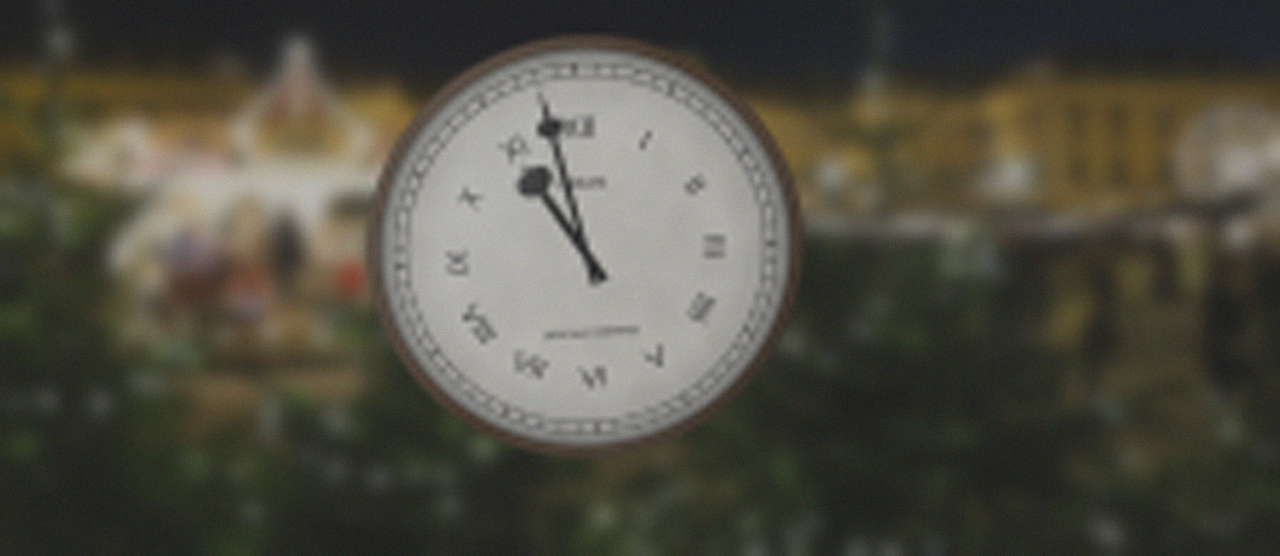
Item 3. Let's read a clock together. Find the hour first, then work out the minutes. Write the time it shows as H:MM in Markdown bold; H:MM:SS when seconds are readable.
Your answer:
**10:58**
